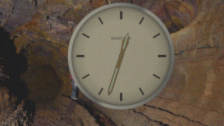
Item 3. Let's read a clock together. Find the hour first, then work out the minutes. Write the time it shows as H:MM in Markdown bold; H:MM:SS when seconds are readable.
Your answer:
**12:33**
